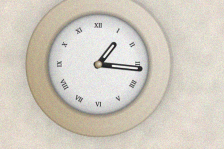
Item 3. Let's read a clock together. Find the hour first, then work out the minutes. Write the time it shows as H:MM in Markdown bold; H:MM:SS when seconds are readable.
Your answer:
**1:16**
